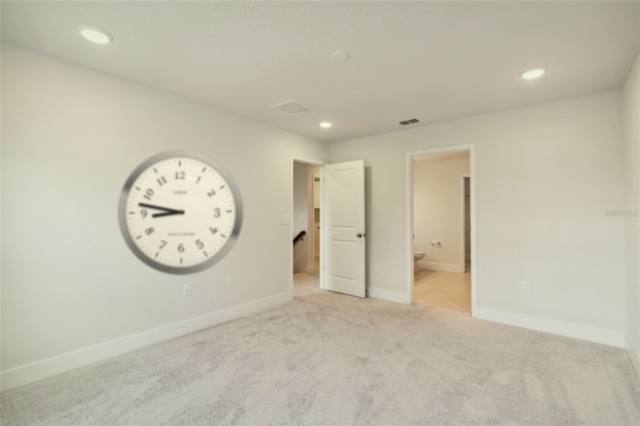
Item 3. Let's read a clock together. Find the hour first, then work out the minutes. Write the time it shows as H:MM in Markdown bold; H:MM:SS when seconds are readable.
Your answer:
**8:47**
